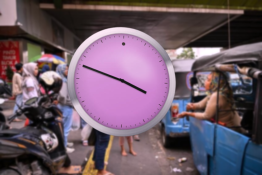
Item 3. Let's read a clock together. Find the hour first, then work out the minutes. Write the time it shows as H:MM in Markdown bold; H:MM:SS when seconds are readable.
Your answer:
**3:48**
